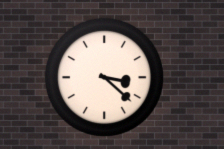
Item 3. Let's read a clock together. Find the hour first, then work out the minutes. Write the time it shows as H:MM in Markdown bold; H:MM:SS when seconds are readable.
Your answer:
**3:22**
